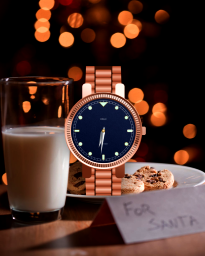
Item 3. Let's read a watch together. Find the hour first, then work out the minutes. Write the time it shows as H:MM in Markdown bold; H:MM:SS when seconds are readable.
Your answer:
**6:31**
